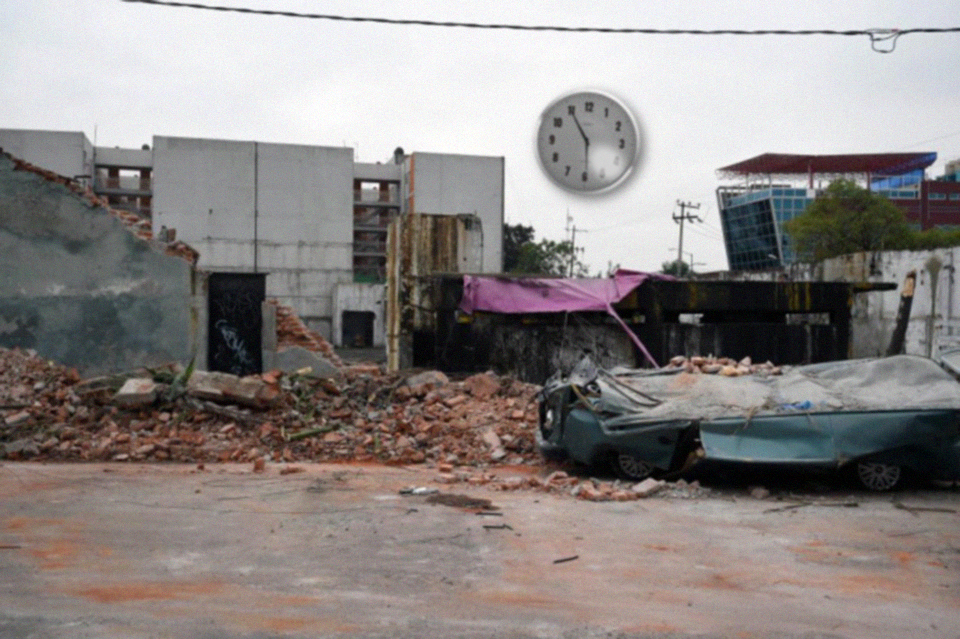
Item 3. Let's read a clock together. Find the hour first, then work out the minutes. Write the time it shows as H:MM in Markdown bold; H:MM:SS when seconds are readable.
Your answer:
**5:55**
